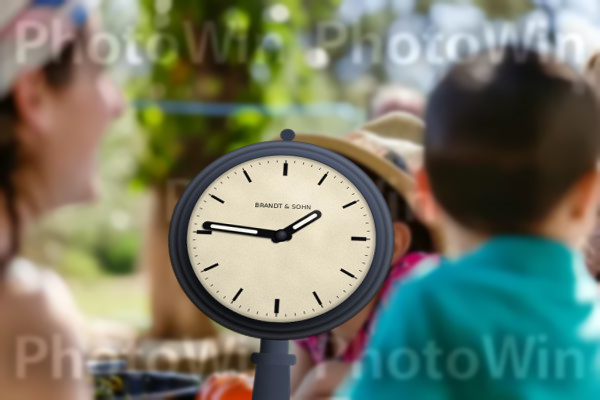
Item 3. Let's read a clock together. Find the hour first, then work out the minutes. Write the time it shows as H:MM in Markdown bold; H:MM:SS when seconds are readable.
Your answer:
**1:46**
